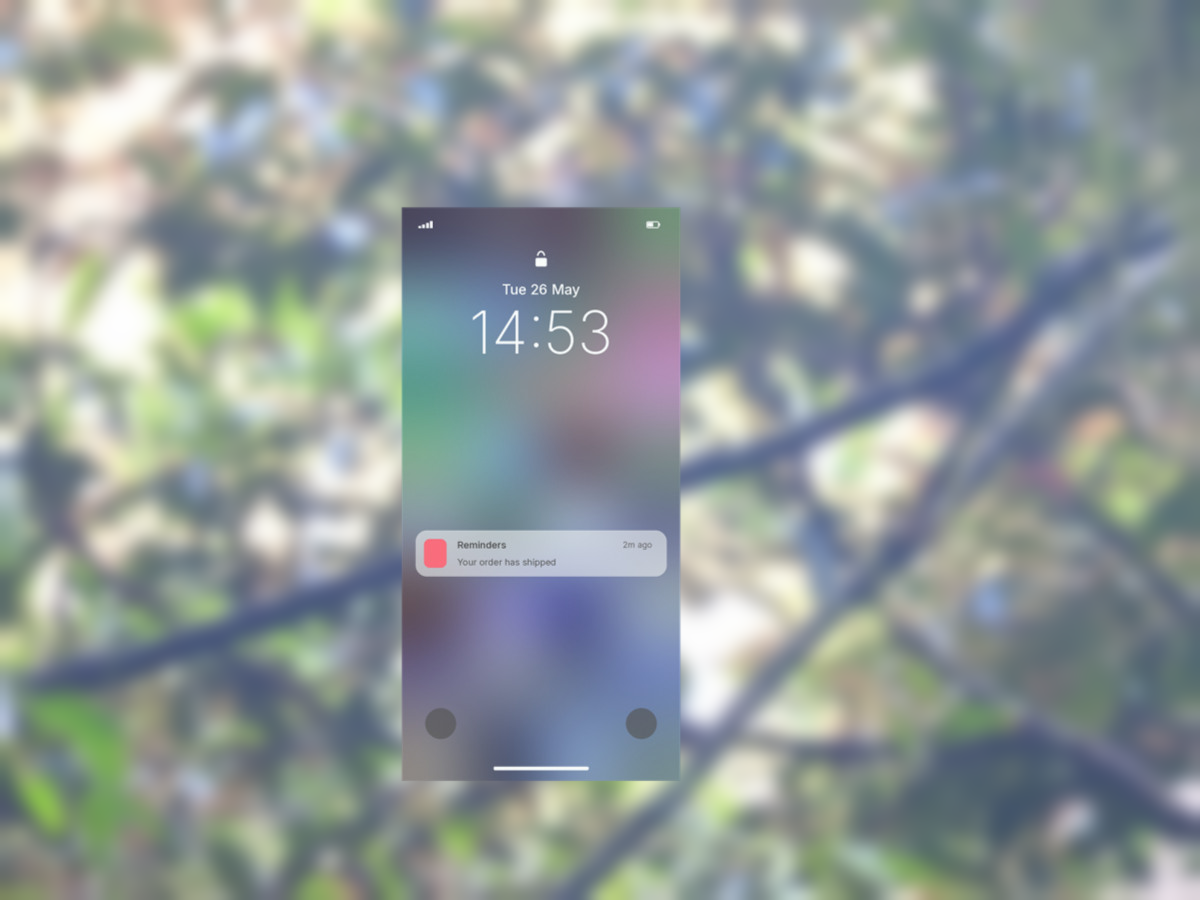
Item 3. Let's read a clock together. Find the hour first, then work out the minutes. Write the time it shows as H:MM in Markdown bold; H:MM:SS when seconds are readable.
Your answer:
**14:53**
